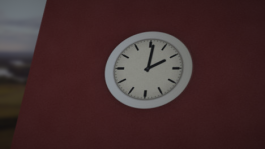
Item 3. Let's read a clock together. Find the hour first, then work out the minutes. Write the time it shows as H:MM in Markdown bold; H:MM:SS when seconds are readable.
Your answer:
**2:01**
